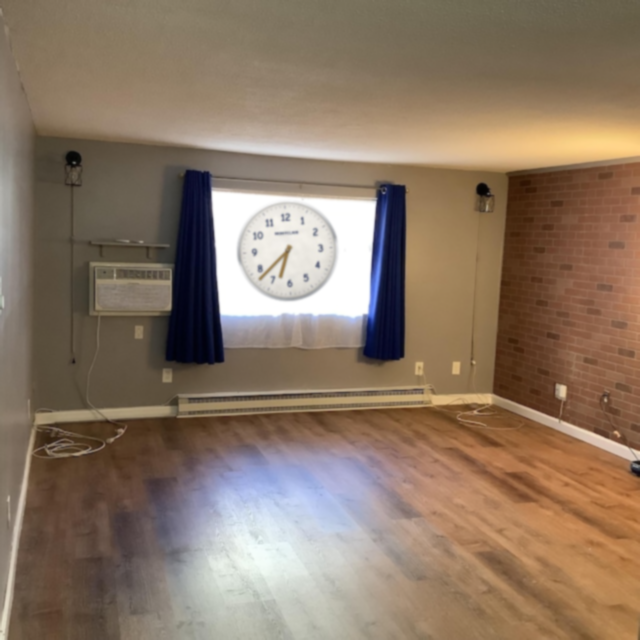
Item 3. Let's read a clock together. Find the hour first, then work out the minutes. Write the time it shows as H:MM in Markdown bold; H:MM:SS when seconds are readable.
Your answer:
**6:38**
